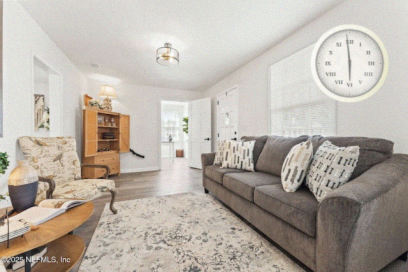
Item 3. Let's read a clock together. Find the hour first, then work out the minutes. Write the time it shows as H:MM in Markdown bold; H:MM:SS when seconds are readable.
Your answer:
**5:59**
